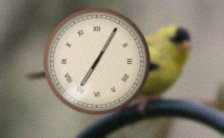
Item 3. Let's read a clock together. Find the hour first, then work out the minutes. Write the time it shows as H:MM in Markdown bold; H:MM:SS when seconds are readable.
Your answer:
**7:05**
